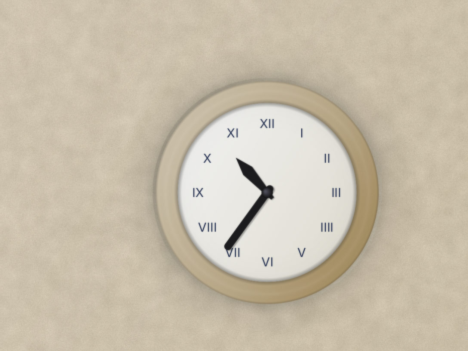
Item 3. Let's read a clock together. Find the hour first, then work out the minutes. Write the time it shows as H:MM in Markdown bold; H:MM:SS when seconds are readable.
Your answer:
**10:36**
